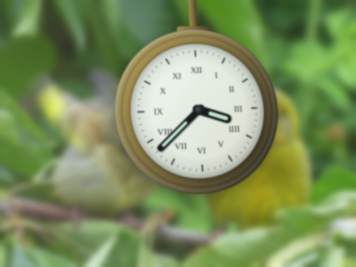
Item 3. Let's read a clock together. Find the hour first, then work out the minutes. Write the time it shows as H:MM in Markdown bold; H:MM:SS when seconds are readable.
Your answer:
**3:38**
